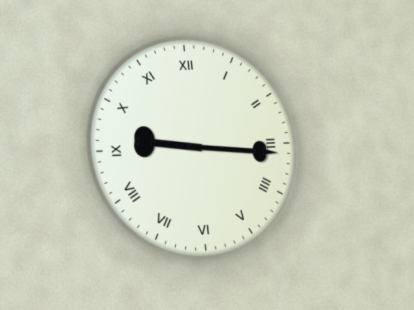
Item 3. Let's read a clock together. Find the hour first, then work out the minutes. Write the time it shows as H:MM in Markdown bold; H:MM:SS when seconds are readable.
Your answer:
**9:16**
